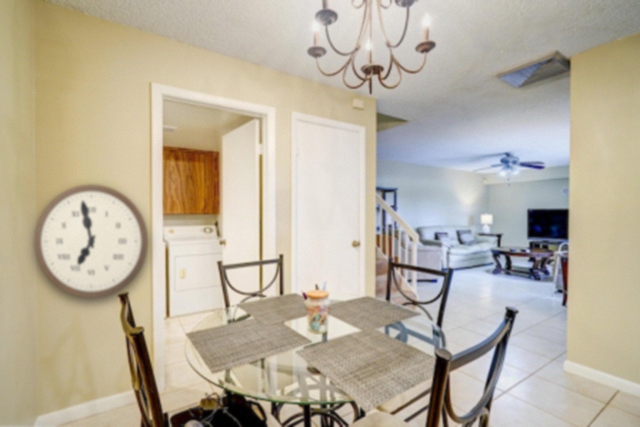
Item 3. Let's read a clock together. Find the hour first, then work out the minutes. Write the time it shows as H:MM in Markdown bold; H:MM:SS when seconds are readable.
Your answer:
**6:58**
